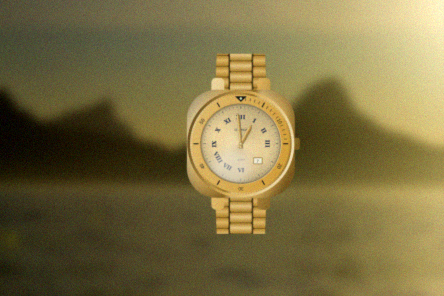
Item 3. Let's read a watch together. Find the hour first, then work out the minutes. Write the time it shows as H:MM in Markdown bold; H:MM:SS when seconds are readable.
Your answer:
**12:59**
